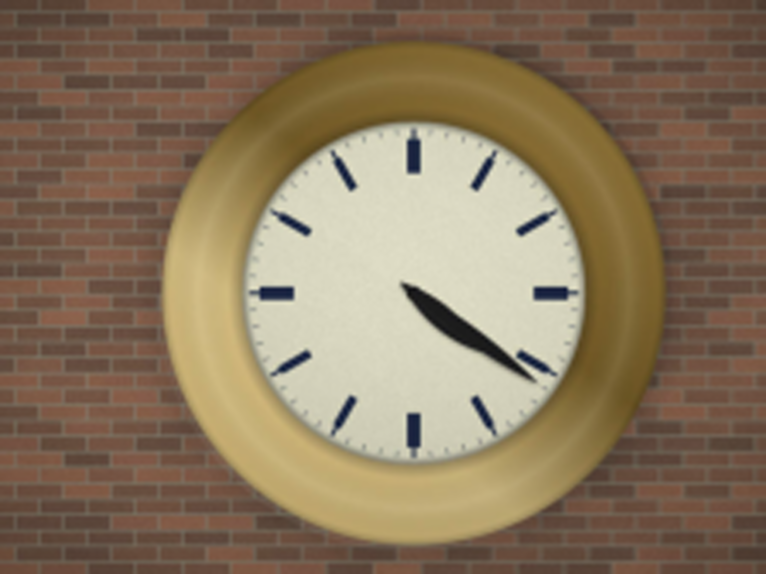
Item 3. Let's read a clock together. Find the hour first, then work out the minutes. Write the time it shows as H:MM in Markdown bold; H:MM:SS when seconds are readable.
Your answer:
**4:21**
